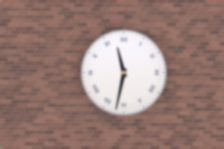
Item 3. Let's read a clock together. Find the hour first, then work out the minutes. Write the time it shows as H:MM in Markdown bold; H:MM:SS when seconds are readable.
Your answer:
**11:32**
